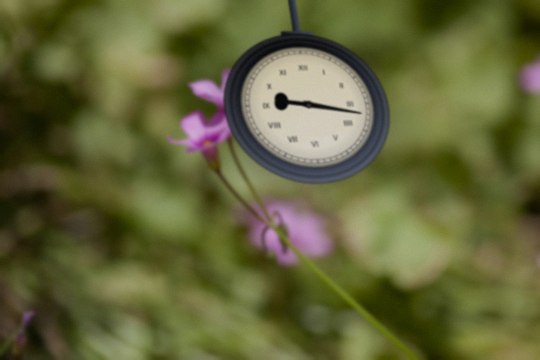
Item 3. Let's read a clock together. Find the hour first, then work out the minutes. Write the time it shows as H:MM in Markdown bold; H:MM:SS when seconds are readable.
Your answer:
**9:17**
